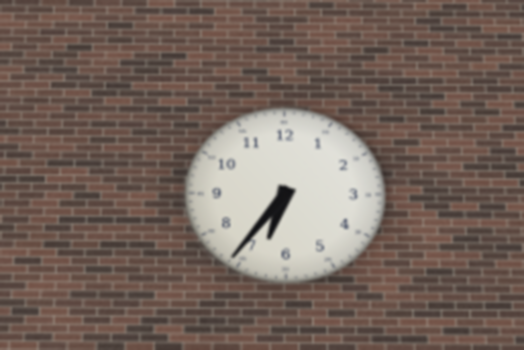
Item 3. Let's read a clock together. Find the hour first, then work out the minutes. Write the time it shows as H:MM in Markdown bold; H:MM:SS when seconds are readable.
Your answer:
**6:36**
